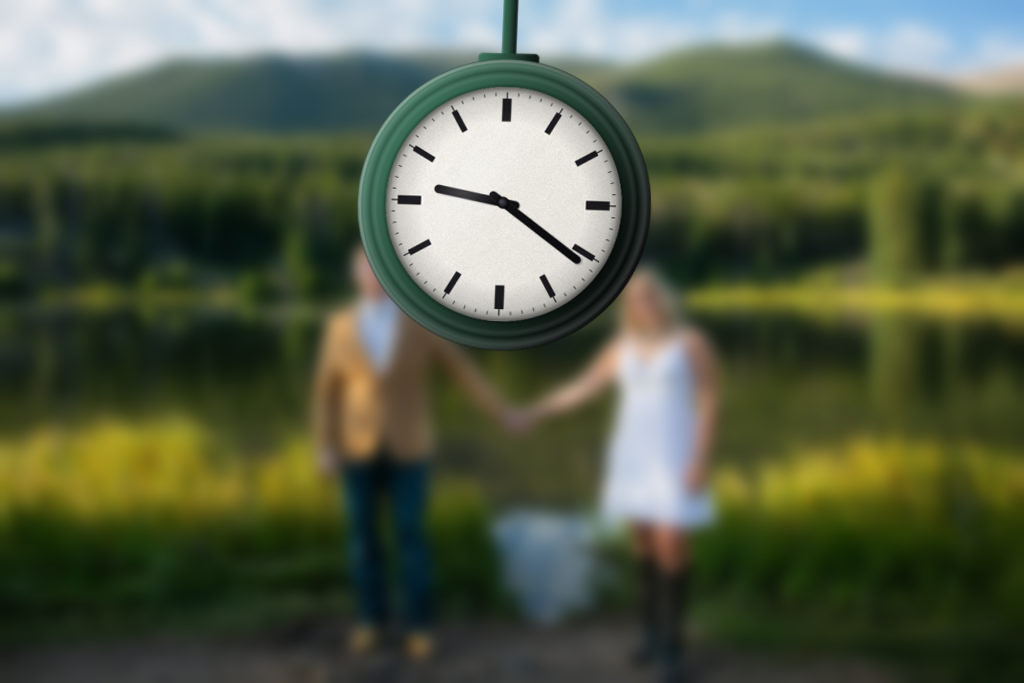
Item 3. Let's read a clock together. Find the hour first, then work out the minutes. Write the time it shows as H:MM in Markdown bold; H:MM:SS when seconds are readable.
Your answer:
**9:21**
